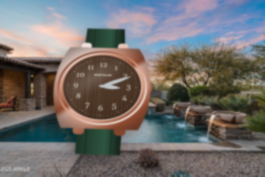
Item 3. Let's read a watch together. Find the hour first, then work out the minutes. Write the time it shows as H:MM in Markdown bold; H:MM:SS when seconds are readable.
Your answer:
**3:11**
